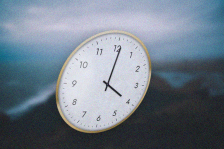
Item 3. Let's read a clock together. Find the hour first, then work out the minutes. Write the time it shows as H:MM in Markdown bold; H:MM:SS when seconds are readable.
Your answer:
**4:01**
